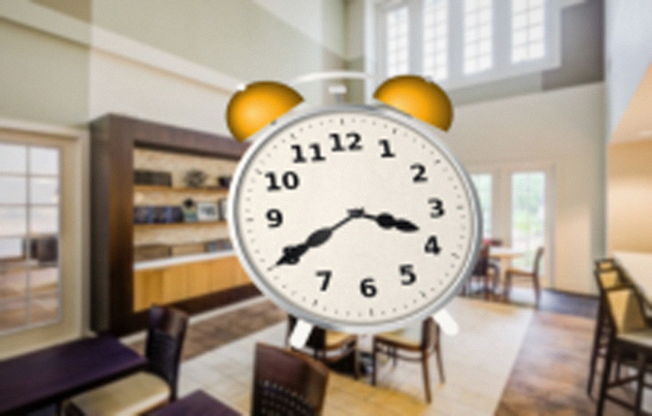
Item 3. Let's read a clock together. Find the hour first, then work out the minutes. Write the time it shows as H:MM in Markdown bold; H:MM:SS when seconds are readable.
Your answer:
**3:40**
